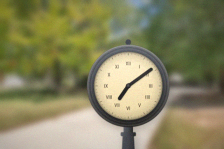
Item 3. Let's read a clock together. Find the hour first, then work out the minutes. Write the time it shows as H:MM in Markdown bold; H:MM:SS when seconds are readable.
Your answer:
**7:09**
